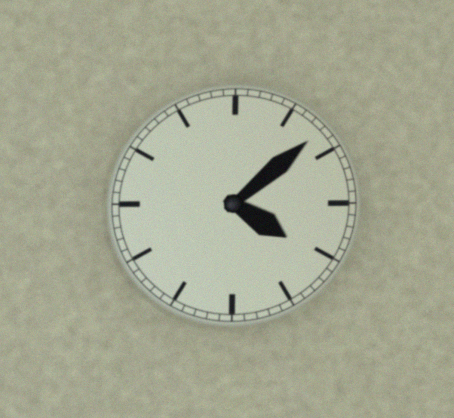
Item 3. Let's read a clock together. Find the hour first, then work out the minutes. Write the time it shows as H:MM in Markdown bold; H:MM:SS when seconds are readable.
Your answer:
**4:08**
